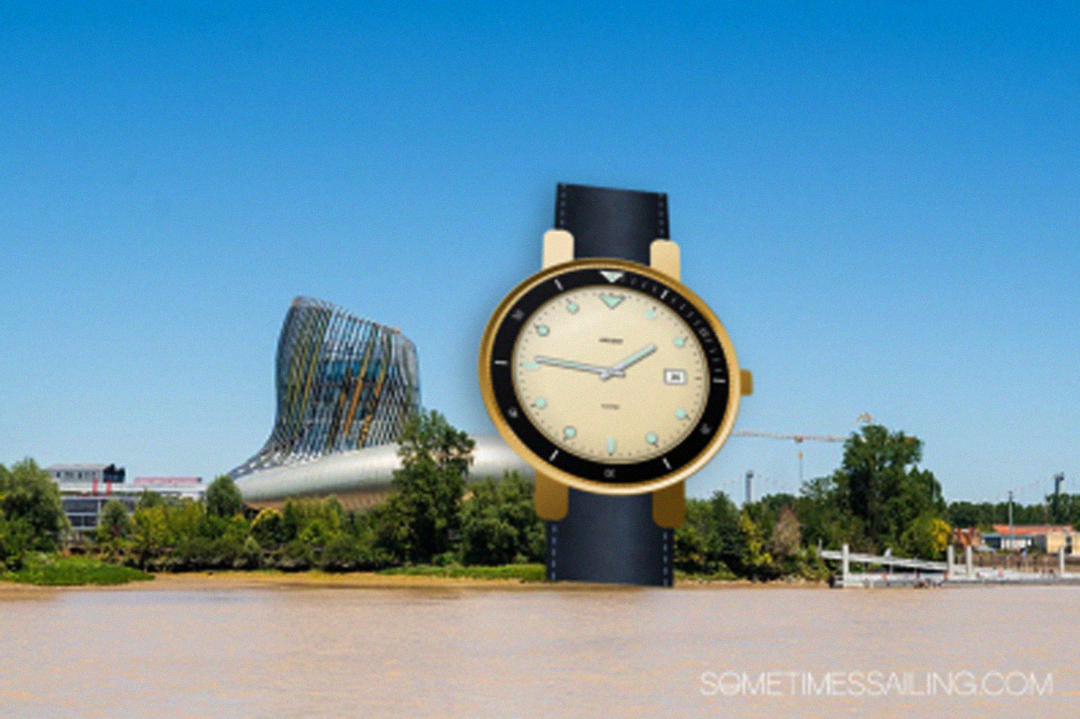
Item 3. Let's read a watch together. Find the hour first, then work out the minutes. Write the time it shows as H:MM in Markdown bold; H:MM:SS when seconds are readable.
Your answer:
**1:46**
